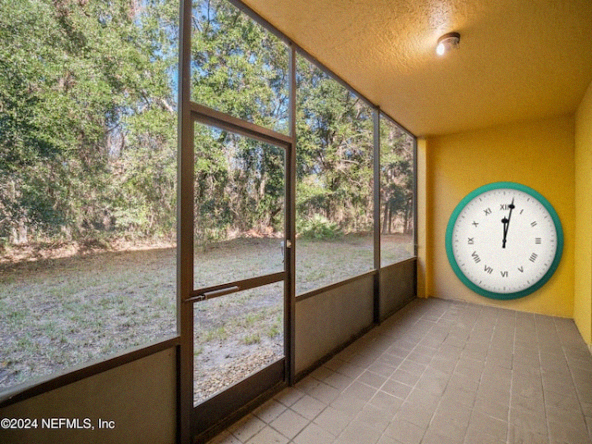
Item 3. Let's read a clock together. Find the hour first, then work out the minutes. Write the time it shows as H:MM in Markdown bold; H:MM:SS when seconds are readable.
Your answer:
**12:02**
